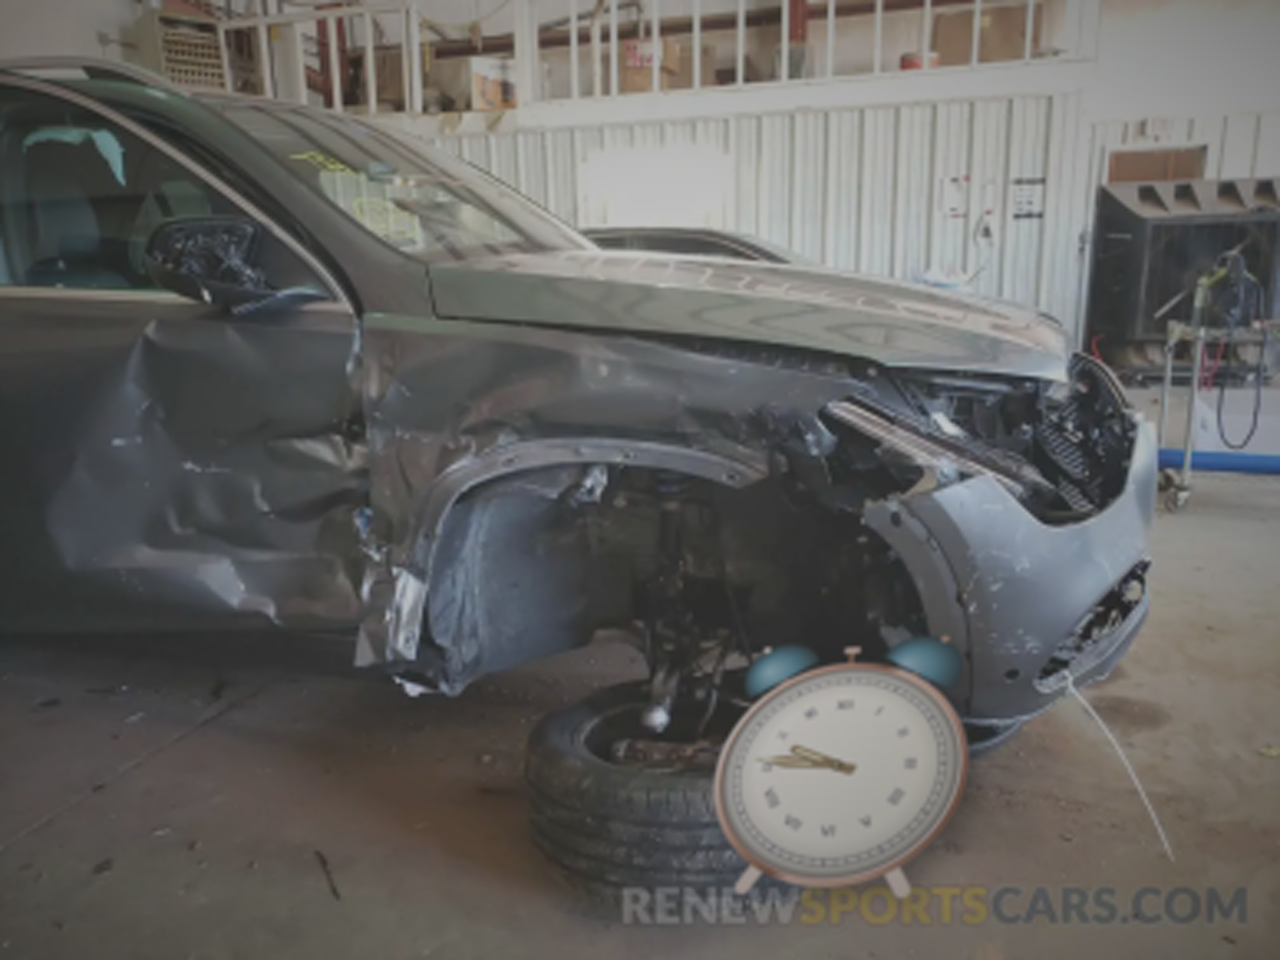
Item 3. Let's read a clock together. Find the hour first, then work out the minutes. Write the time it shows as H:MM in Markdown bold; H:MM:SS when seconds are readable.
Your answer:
**9:46**
